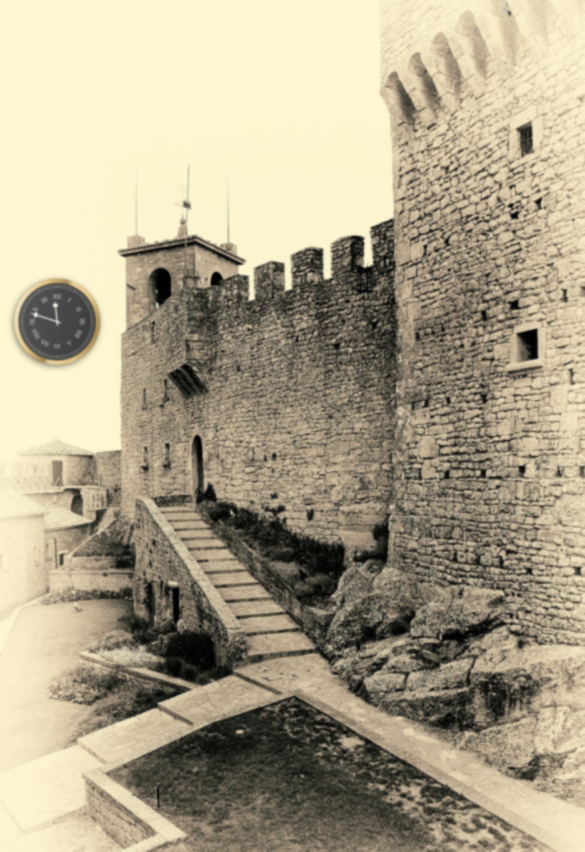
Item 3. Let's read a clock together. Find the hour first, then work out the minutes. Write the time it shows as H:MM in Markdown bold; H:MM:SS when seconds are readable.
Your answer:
**11:48**
